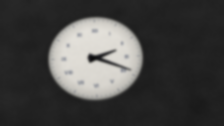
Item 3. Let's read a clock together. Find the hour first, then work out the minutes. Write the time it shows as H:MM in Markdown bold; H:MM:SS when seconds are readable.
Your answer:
**2:19**
